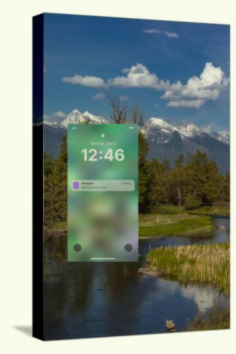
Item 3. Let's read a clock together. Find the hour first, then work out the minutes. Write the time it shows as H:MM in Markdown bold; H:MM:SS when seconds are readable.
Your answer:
**12:46**
